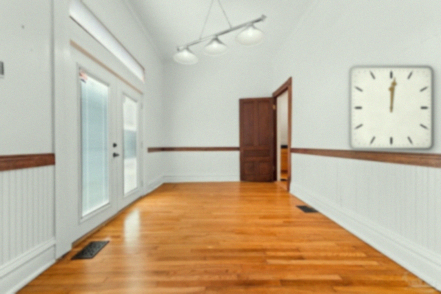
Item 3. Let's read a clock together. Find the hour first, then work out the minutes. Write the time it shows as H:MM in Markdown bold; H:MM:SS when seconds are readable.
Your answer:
**12:01**
